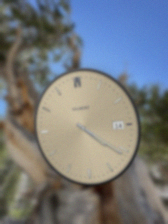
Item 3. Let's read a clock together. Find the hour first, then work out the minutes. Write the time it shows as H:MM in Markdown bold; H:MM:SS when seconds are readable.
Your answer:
**4:21**
